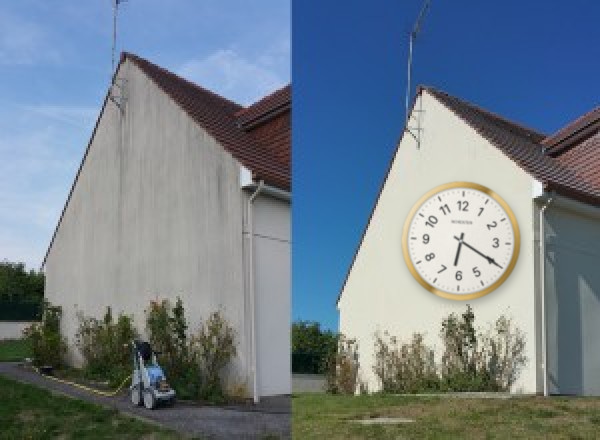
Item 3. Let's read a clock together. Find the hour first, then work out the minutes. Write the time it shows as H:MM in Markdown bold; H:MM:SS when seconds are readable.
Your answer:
**6:20**
